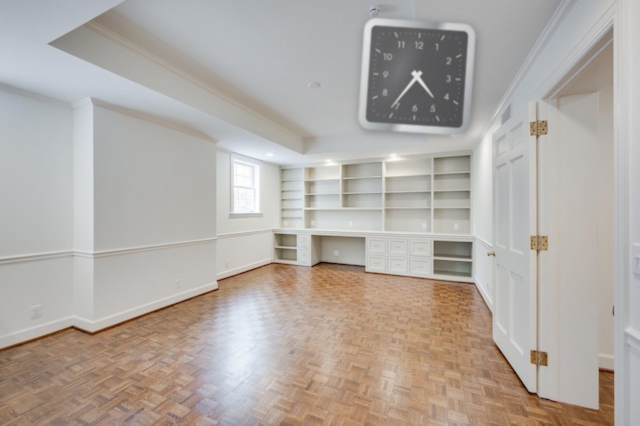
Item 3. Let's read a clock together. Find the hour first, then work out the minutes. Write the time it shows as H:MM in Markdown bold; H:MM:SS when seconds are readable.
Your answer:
**4:36**
